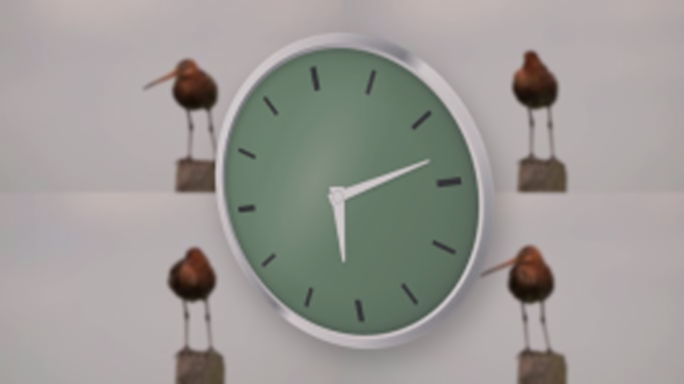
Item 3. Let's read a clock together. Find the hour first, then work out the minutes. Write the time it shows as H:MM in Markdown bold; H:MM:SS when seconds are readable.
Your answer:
**6:13**
